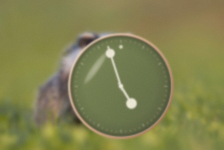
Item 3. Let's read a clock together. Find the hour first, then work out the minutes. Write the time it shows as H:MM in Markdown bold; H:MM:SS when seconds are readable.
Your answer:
**4:57**
